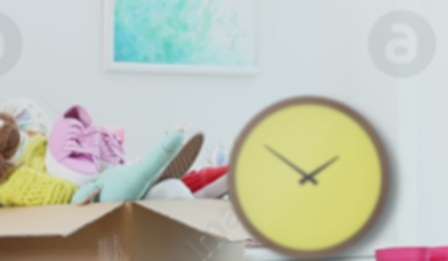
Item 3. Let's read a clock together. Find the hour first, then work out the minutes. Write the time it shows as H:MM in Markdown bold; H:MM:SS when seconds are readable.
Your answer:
**1:51**
